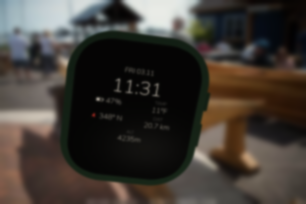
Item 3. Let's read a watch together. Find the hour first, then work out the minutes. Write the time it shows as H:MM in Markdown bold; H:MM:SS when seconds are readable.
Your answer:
**11:31**
